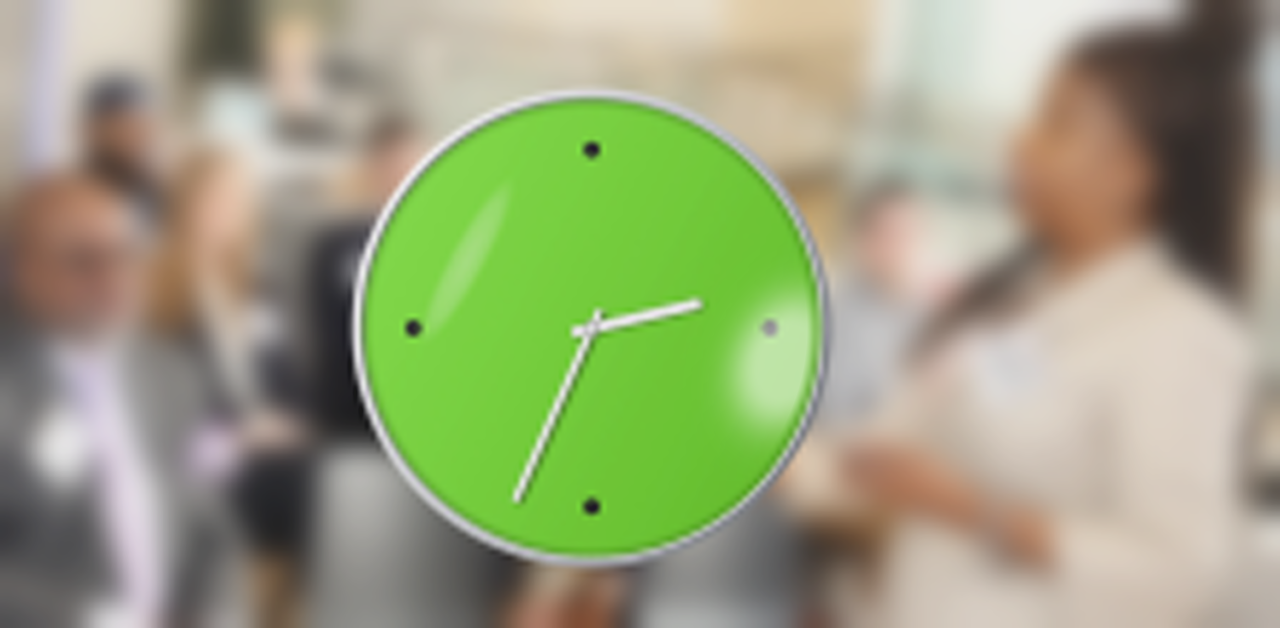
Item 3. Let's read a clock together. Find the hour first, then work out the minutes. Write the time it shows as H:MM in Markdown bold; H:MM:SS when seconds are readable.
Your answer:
**2:34**
